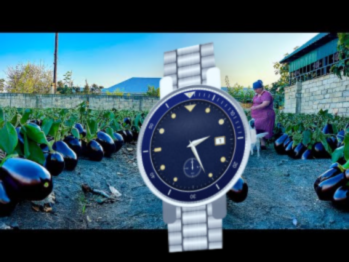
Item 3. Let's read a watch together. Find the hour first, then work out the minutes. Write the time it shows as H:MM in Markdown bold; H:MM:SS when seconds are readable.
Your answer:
**2:26**
